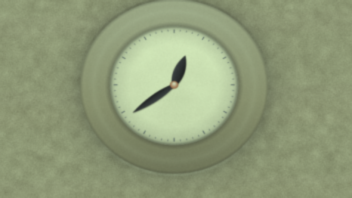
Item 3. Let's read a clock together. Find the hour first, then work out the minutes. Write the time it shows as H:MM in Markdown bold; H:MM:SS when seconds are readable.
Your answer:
**12:39**
